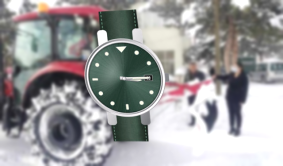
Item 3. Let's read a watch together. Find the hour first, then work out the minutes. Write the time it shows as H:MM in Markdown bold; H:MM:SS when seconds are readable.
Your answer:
**3:15**
